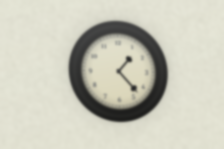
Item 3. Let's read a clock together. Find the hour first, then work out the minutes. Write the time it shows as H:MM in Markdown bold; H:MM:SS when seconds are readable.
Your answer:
**1:23**
